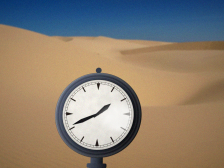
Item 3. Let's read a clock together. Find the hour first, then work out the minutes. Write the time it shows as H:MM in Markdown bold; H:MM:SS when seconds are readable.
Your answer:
**1:41**
